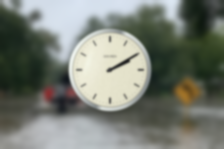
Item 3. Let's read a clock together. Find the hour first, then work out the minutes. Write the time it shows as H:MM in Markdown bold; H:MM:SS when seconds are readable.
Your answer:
**2:10**
